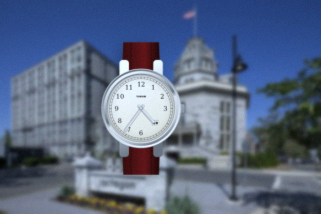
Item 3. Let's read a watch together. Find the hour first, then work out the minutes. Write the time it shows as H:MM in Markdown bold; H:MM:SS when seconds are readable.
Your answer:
**4:36**
